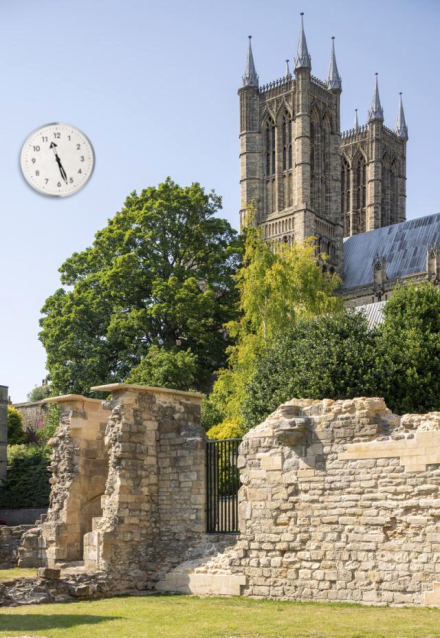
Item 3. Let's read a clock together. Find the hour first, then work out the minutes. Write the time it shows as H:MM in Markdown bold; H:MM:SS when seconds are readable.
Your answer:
**11:27**
